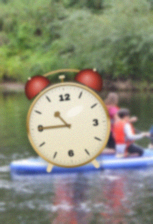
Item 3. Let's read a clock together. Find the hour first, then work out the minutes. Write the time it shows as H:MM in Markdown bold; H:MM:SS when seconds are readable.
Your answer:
**10:45**
